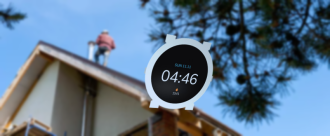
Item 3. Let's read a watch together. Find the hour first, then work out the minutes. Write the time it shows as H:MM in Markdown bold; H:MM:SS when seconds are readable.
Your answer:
**4:46**
